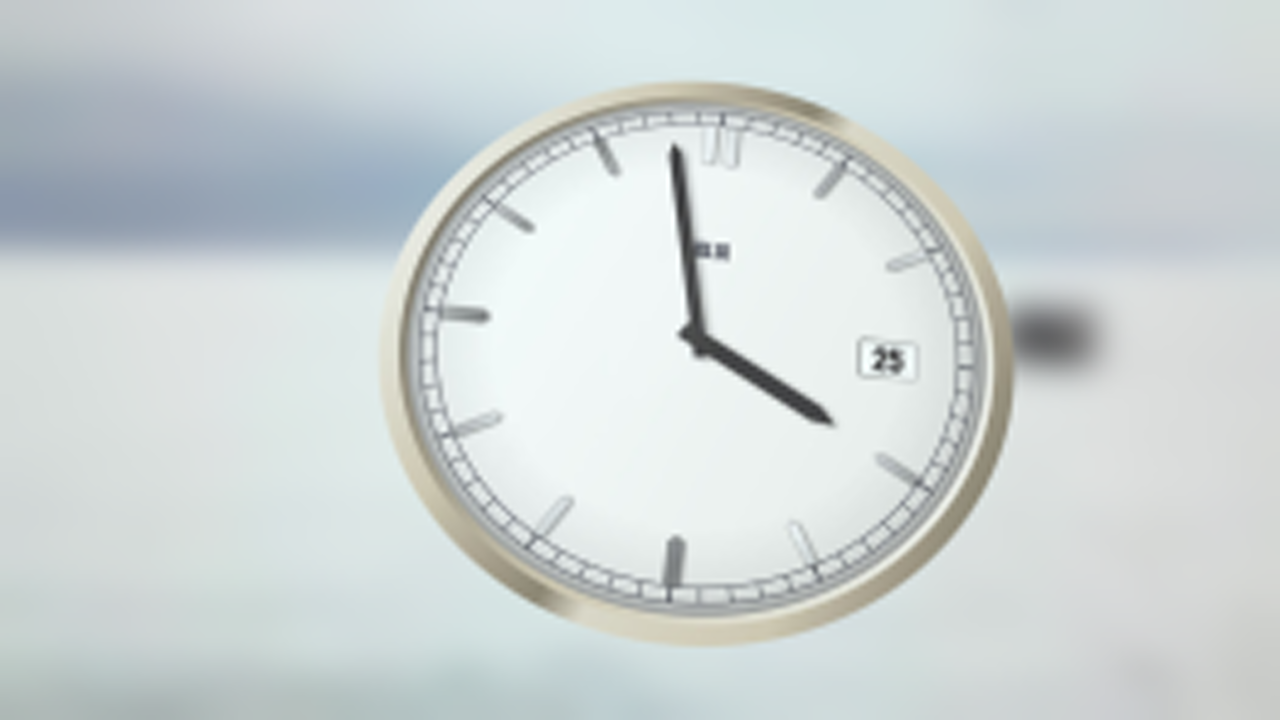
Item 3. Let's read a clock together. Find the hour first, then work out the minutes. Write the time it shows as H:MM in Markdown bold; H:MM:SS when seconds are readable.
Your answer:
**3:58**
